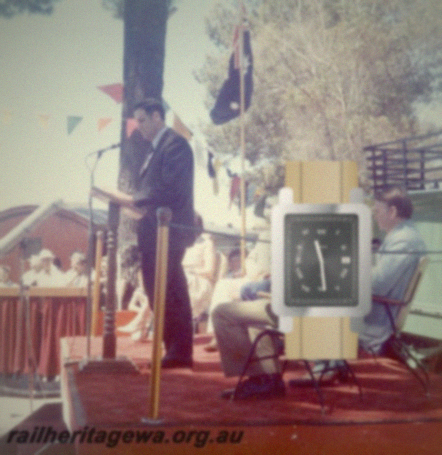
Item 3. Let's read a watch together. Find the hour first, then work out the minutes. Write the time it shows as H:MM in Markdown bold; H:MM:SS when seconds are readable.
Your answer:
**11:29**
